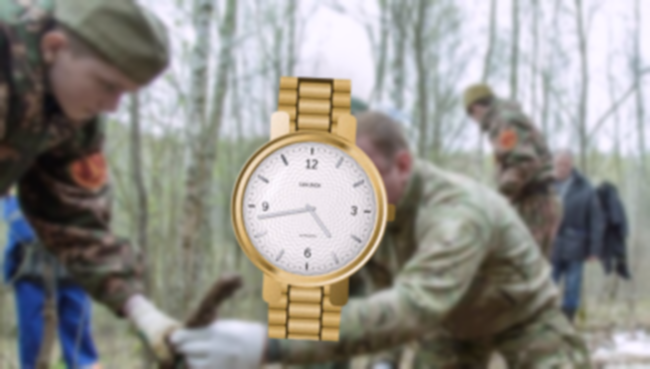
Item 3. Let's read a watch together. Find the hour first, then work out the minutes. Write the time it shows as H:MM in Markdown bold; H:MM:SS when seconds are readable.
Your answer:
**4:43**
